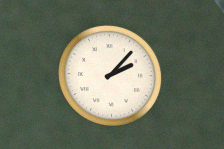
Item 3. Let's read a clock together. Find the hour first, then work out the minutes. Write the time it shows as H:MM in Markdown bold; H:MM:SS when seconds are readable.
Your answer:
**2:07**
